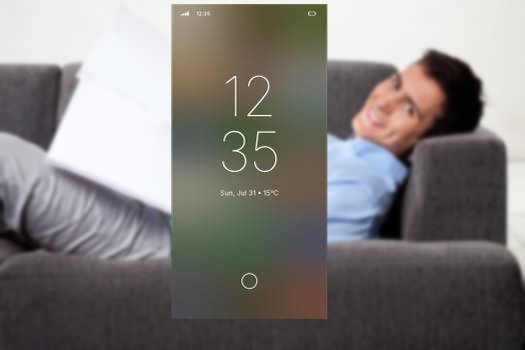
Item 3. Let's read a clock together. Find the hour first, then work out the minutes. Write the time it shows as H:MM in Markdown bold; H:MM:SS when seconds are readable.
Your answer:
**12:35**
